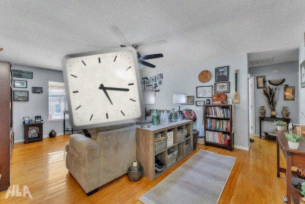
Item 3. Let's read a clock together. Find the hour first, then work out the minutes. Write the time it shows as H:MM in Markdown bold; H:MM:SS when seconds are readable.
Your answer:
**5:17**
